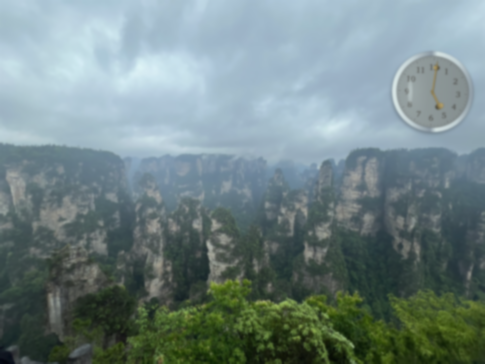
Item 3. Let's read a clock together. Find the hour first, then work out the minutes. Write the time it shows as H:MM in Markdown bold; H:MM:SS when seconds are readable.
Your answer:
**5:01**
